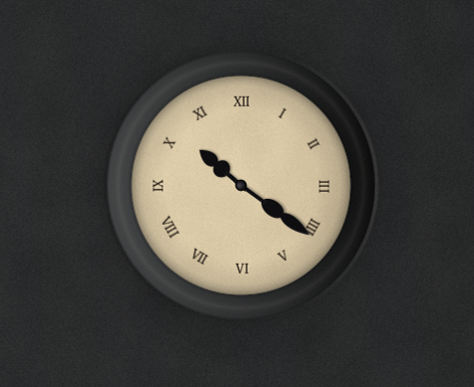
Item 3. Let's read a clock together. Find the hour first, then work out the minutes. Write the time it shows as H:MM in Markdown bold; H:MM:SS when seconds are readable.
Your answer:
**10:21**
